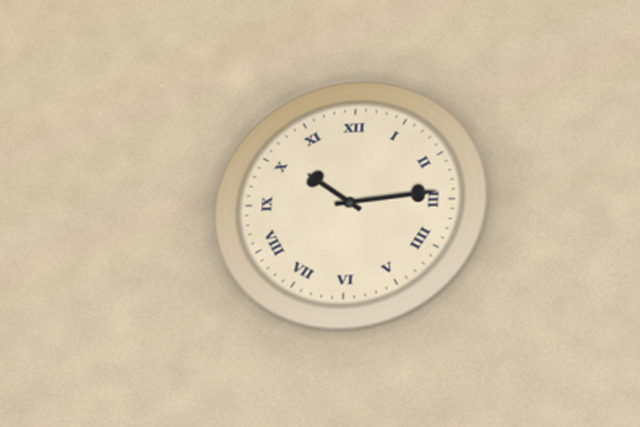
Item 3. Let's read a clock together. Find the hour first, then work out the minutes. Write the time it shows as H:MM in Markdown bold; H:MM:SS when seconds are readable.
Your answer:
**10:14**
